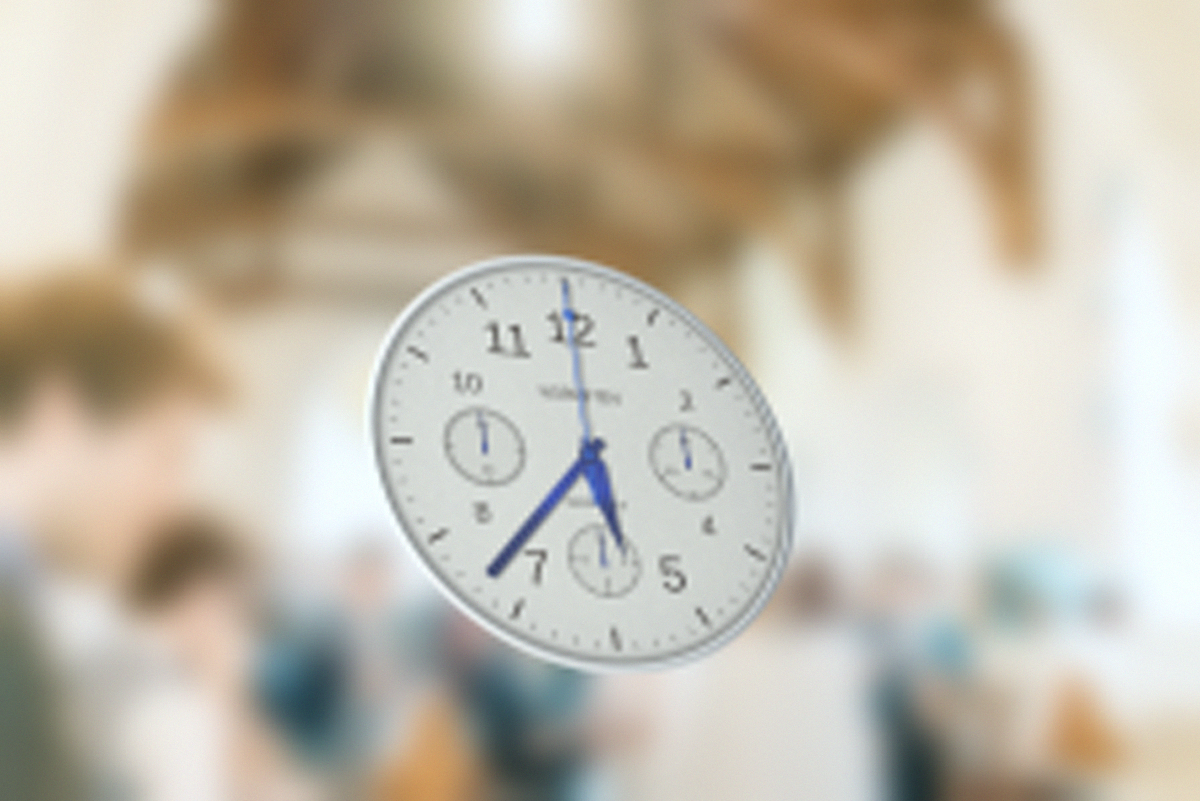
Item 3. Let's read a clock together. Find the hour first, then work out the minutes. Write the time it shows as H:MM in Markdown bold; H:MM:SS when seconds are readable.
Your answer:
**5:37**
